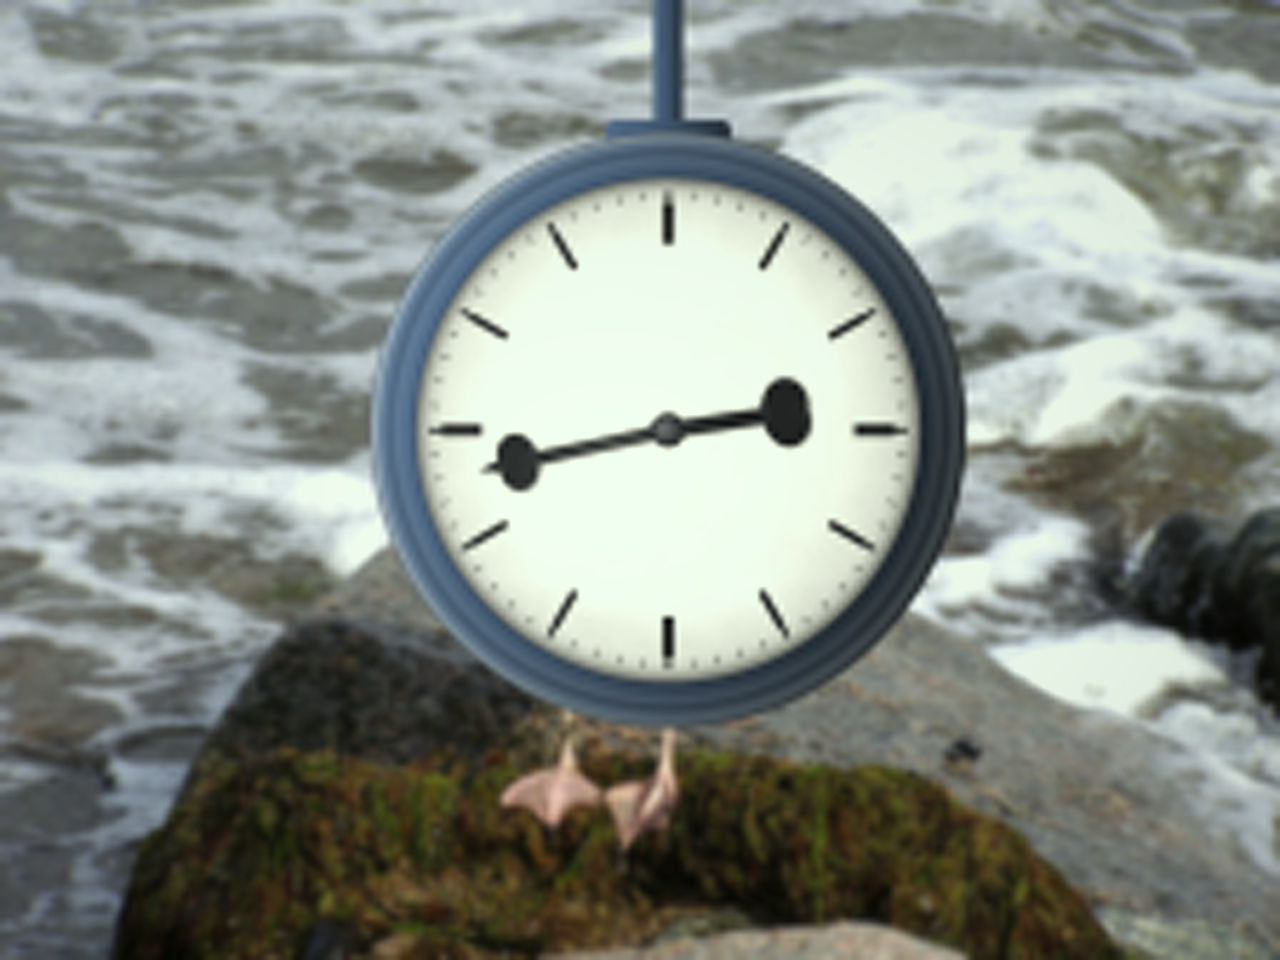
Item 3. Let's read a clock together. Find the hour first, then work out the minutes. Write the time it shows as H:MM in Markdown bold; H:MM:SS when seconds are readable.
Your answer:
**2:43**
